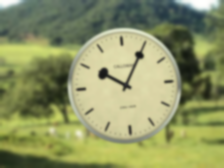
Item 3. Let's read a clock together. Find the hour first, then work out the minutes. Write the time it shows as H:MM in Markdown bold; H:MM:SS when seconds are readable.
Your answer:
**10:05**
